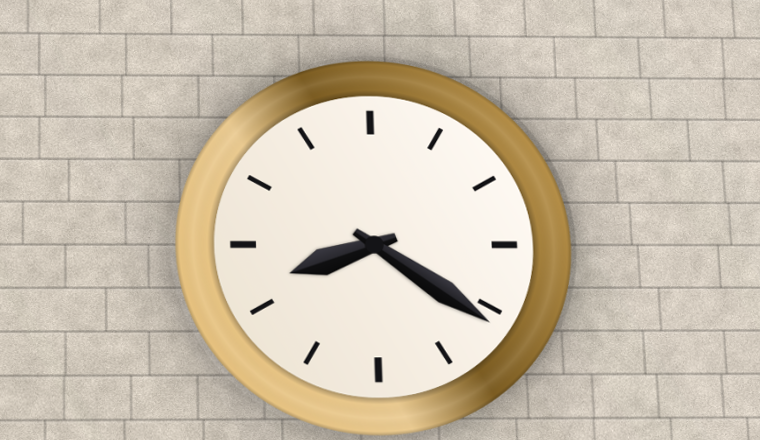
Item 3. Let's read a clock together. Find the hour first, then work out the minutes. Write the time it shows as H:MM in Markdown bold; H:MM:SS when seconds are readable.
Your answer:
**8:21**
